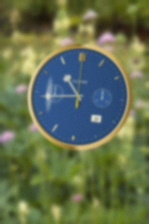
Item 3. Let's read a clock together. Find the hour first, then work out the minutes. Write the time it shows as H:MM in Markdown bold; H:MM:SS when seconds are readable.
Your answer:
**10:44**
